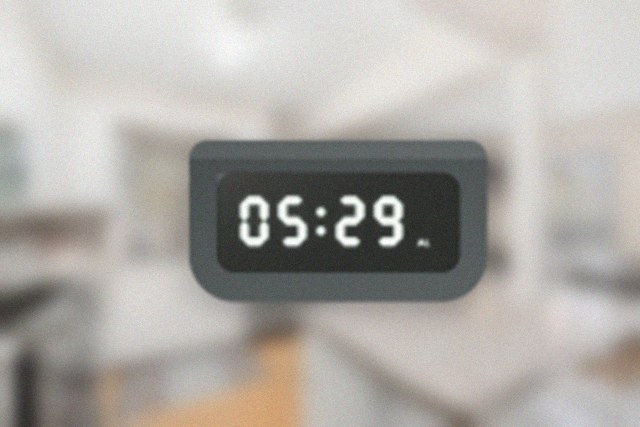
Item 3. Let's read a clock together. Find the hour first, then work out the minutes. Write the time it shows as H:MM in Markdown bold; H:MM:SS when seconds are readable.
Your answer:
**5:29**
